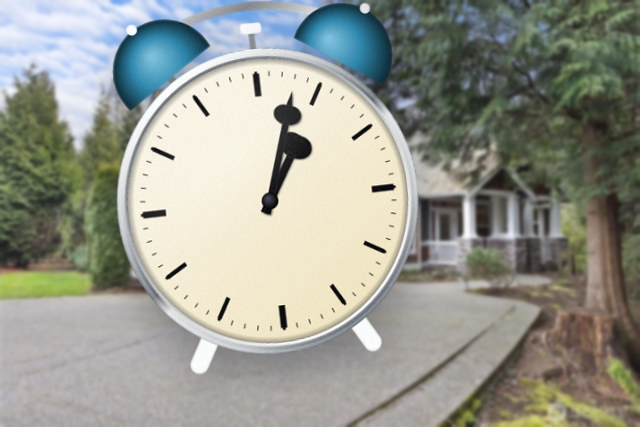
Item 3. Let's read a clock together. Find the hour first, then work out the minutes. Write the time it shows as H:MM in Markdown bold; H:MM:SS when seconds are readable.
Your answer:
**1:03**
